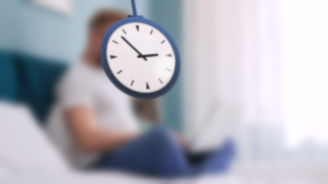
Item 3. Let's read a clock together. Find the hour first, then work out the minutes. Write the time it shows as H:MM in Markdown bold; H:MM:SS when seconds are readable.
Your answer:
**2:53**
